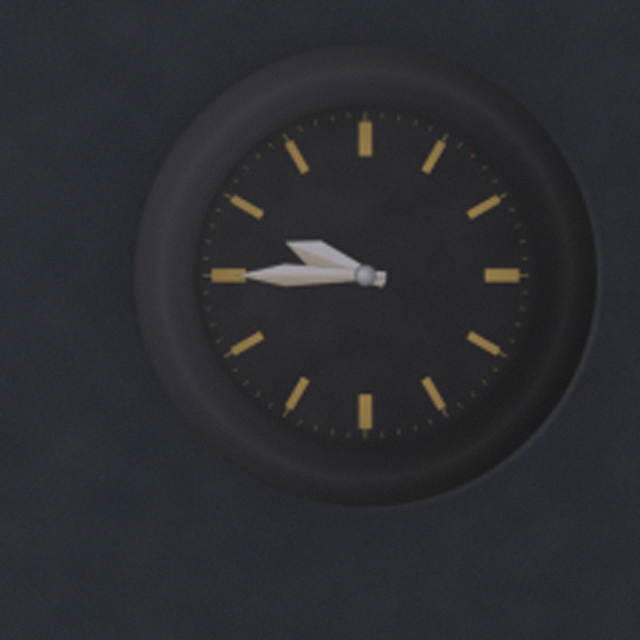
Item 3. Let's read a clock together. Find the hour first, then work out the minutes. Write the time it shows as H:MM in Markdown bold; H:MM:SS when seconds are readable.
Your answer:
**9:45**
